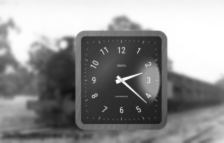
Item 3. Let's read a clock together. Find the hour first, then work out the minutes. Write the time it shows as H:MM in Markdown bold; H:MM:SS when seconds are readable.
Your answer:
**2:22**
